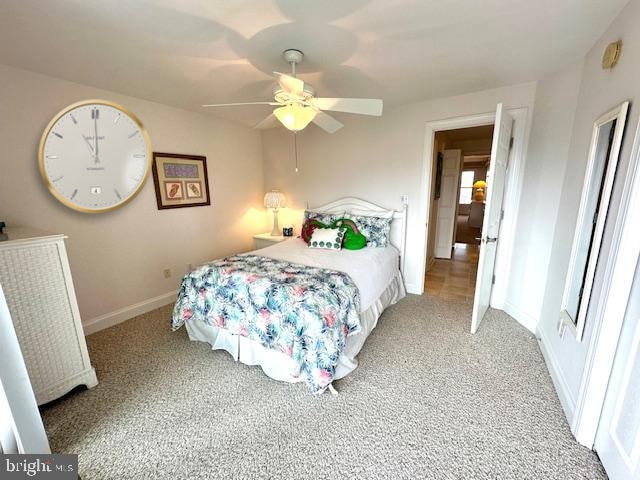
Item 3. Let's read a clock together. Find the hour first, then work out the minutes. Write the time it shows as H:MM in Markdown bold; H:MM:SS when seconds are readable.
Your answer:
**11:00**
